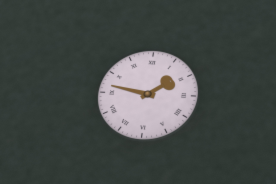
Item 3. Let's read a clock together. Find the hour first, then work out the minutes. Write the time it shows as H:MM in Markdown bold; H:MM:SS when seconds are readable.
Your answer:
**1:47**
